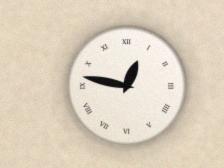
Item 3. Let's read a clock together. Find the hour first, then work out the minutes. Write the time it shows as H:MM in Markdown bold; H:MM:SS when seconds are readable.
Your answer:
**12:47**
